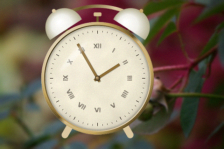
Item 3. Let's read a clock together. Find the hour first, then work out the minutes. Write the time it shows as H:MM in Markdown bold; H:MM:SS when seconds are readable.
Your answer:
**1:55**
